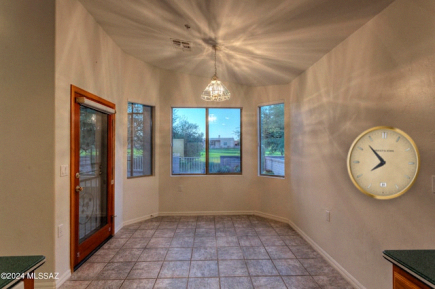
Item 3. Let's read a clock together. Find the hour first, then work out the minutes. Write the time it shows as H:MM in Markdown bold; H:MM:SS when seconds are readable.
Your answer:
**7:53**
